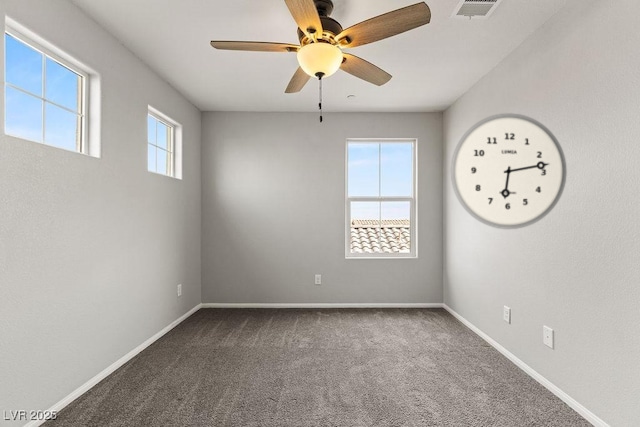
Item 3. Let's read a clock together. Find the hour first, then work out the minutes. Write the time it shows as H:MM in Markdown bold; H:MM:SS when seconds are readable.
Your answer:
**6:13**
